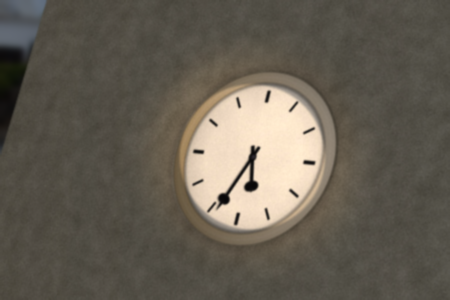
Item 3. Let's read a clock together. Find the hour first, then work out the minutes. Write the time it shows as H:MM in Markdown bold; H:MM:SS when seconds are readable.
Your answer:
**5:34**
